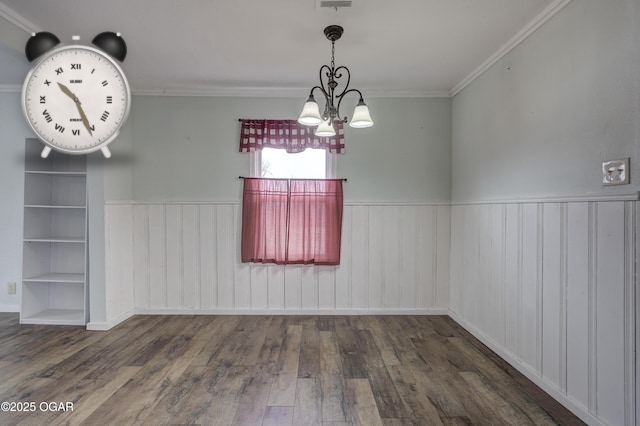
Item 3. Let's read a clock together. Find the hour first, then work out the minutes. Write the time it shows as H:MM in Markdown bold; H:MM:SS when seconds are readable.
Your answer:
**10:26**
